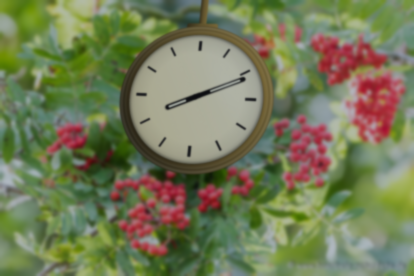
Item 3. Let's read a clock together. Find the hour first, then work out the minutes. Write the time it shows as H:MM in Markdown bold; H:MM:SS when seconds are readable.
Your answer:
**8:11**
